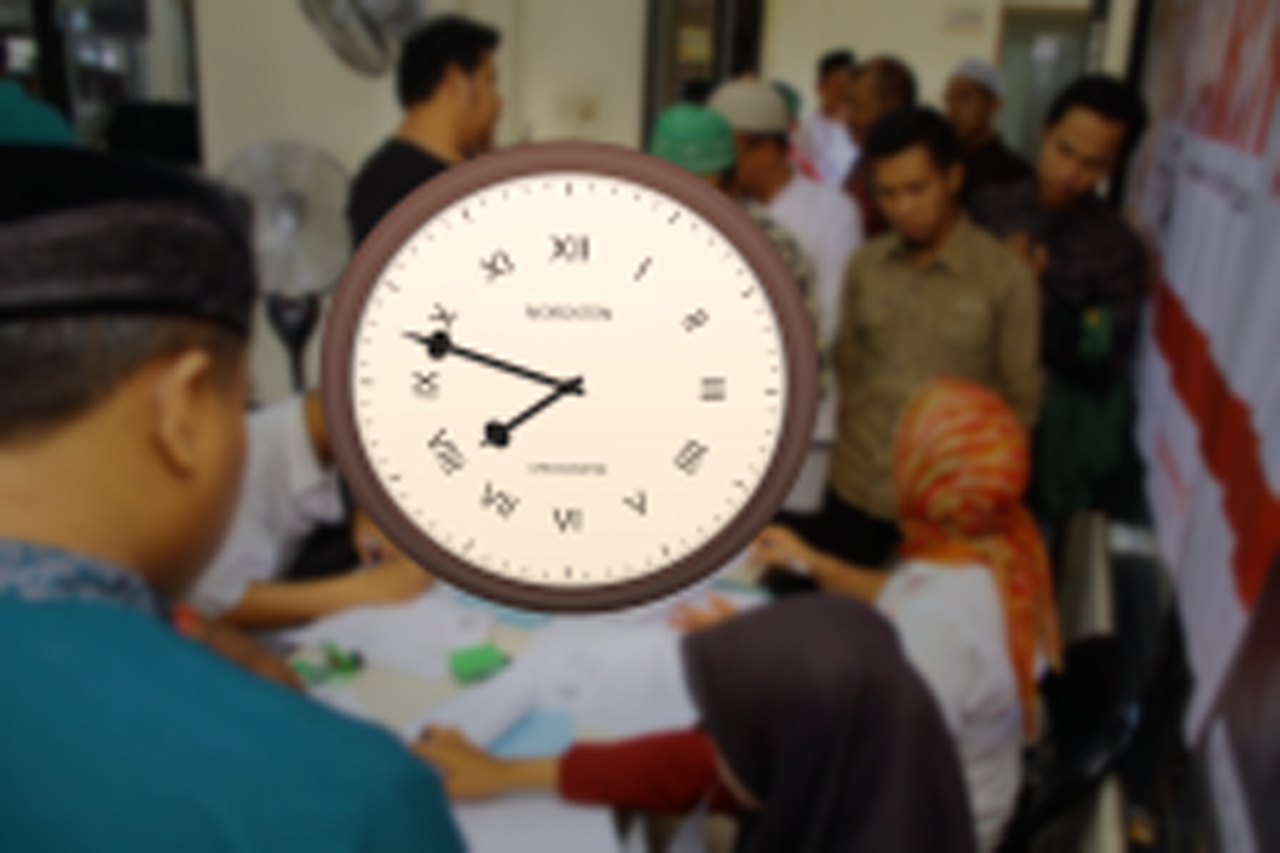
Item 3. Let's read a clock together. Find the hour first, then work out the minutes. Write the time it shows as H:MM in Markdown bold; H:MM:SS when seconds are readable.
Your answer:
**7:48**
